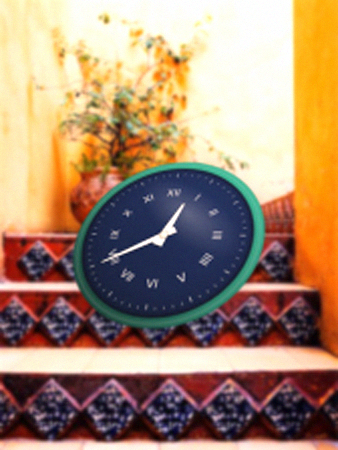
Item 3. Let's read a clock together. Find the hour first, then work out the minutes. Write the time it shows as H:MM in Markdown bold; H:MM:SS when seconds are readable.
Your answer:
**12:40**
